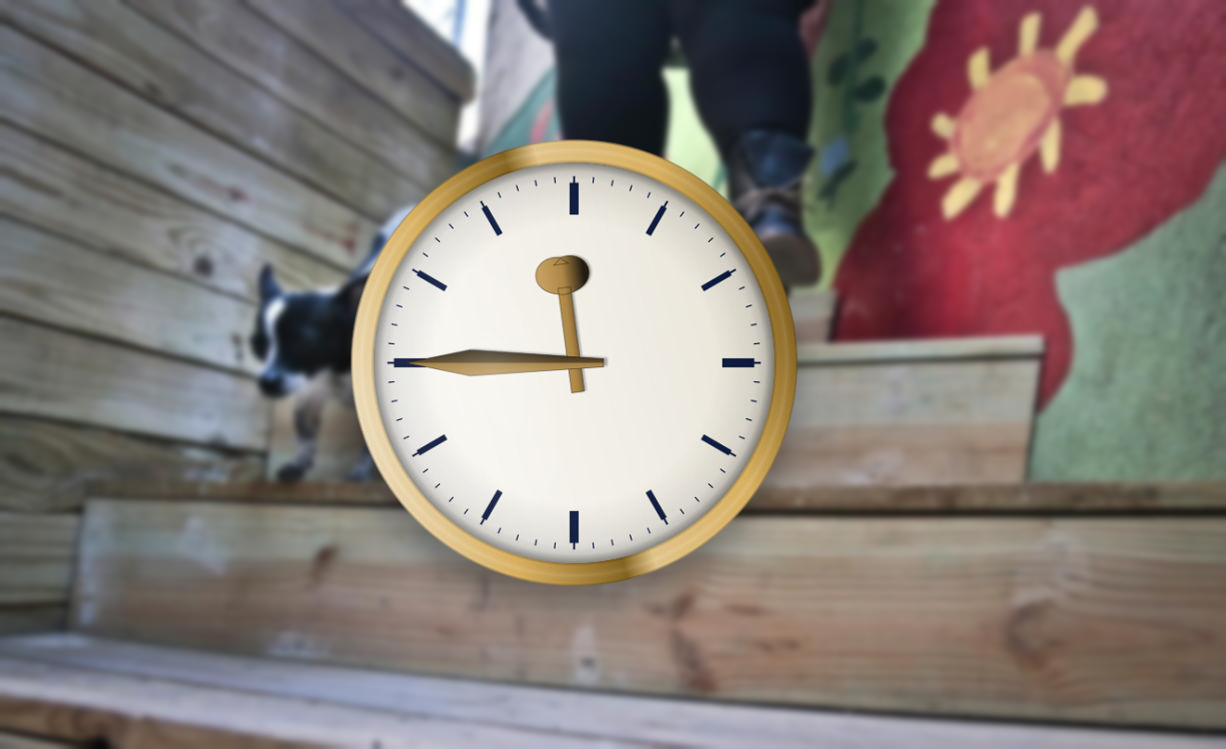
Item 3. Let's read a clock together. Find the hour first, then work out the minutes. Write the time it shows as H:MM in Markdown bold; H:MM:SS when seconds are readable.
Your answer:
**11:45**
